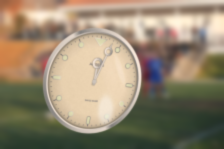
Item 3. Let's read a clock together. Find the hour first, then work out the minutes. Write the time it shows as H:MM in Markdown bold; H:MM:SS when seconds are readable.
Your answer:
**12:03**
